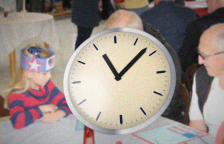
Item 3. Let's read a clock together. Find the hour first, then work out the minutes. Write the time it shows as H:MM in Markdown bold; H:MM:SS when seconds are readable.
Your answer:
**11:08**
